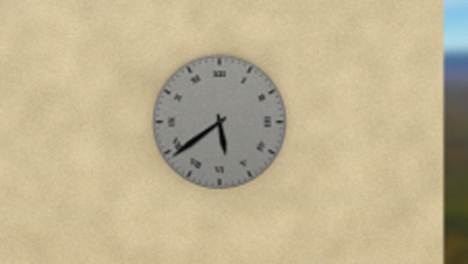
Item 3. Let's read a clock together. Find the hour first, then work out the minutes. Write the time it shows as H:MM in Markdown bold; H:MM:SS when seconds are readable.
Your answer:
**5:39**
